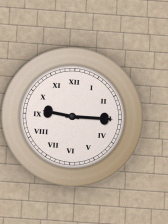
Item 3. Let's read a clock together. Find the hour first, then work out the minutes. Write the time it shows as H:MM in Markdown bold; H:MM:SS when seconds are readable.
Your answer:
**9:15**
